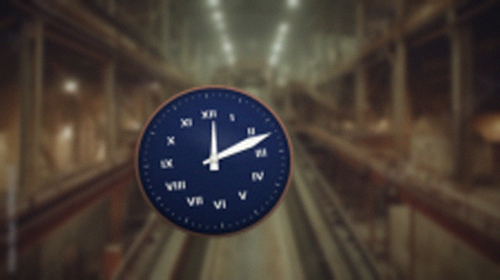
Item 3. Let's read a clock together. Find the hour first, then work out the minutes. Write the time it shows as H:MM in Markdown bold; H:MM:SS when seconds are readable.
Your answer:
**12:12**
